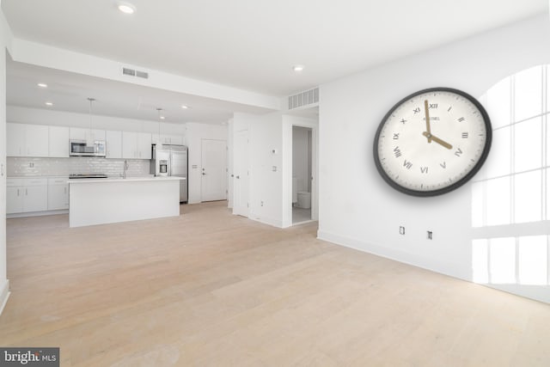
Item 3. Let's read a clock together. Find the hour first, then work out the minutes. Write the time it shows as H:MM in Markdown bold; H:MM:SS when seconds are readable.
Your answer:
**3:58**
